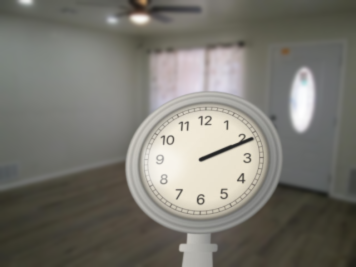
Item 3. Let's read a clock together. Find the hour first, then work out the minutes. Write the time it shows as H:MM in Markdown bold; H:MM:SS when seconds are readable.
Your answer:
**2:11**
